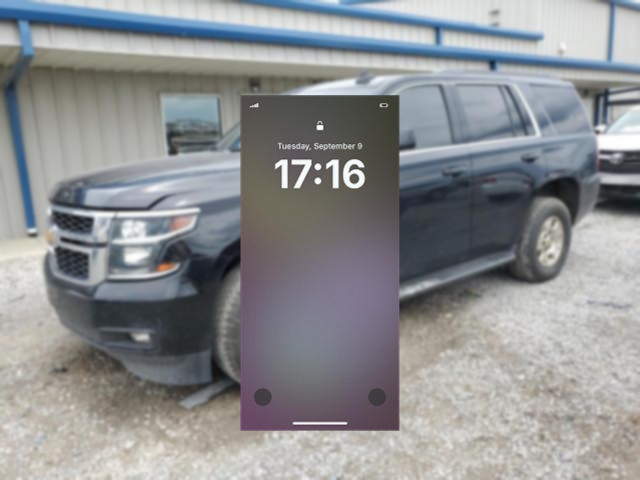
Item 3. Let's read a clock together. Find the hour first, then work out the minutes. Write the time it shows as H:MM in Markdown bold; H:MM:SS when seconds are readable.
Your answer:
**17:16**
